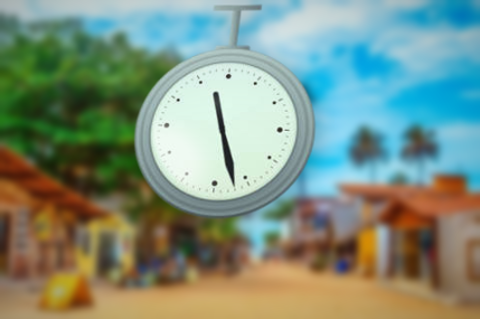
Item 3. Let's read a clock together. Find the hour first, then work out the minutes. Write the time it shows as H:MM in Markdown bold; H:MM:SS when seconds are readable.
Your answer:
**11:27**
